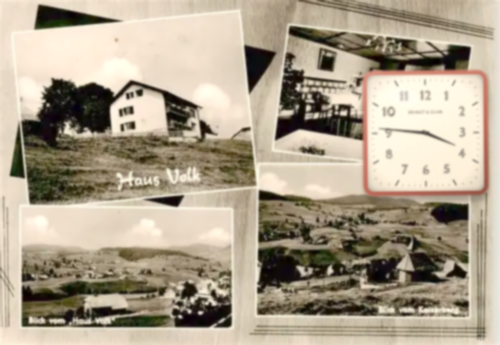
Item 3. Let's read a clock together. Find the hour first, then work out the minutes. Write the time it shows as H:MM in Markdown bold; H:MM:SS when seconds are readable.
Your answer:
**3:46**
